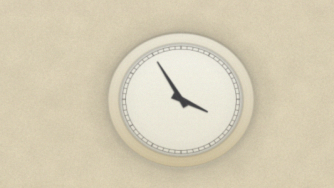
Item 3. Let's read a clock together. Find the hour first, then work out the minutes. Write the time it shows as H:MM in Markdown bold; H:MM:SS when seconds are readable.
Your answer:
**3:55**
